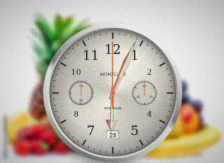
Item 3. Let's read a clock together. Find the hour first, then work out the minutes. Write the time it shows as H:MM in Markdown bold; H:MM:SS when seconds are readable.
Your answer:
**6:04**
